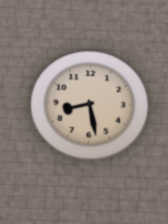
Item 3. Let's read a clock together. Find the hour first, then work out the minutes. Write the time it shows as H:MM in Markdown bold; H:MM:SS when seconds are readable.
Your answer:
**8:28**
